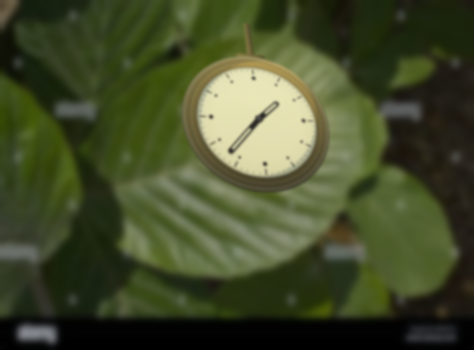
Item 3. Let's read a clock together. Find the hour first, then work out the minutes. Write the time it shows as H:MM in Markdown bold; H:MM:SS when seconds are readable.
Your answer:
**1:37**
